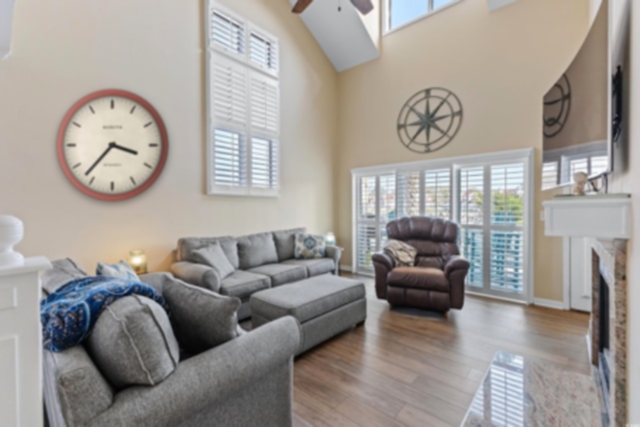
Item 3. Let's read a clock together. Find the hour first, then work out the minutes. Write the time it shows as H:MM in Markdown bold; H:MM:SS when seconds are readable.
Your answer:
**3:37**
